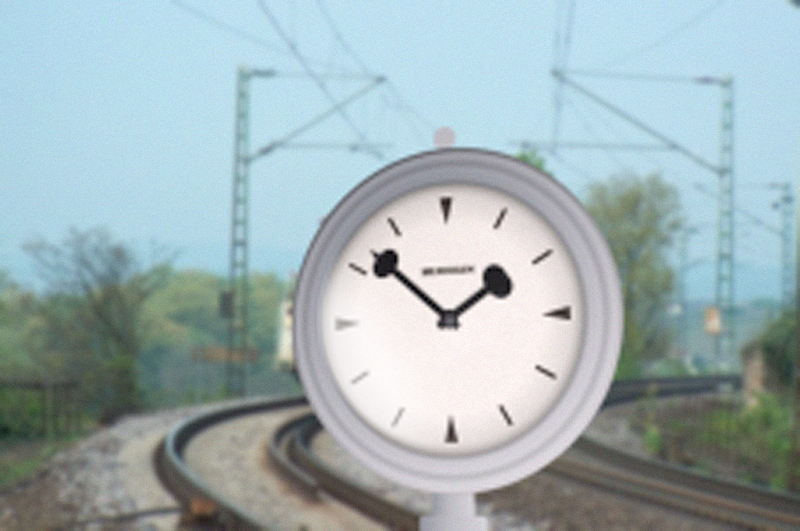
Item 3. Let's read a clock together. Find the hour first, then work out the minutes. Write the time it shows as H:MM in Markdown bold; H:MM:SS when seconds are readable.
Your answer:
**1:52**
